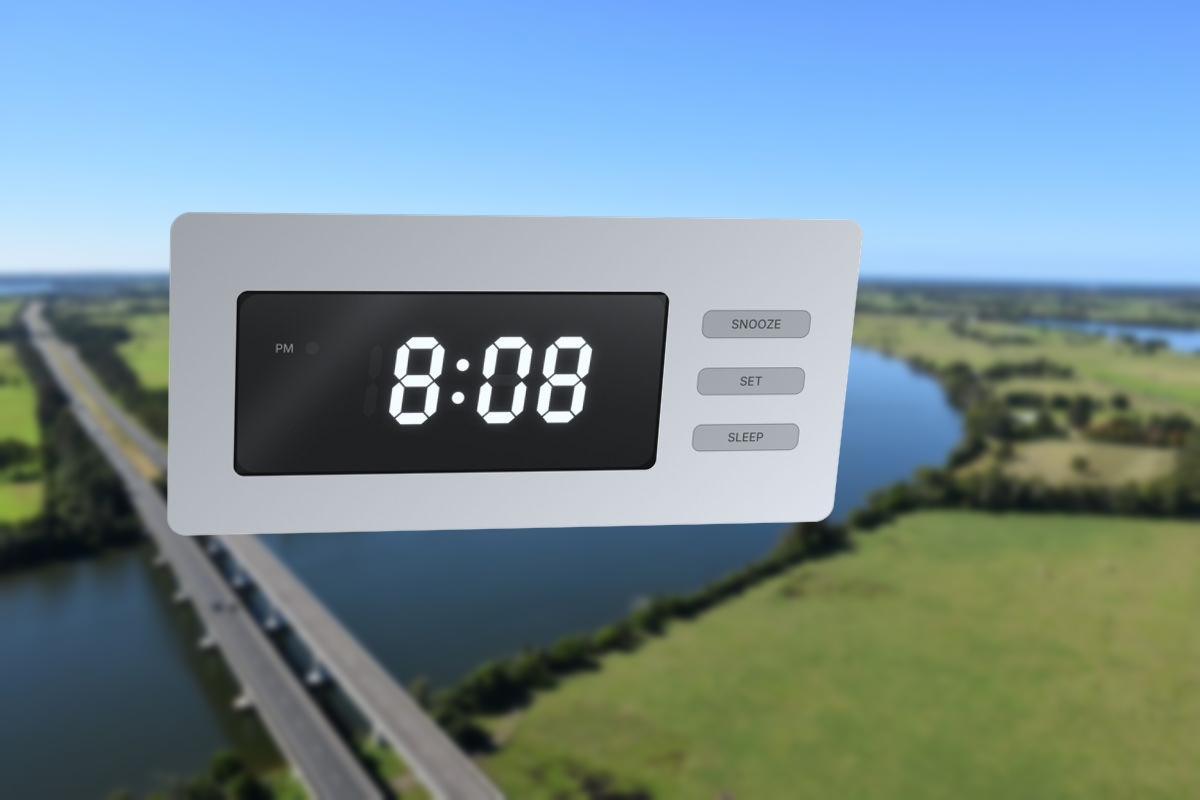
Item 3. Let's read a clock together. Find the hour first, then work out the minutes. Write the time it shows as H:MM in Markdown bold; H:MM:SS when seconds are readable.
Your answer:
**8:08**
